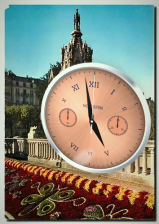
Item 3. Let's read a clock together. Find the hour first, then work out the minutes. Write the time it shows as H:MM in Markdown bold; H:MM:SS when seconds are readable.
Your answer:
**4:58**
